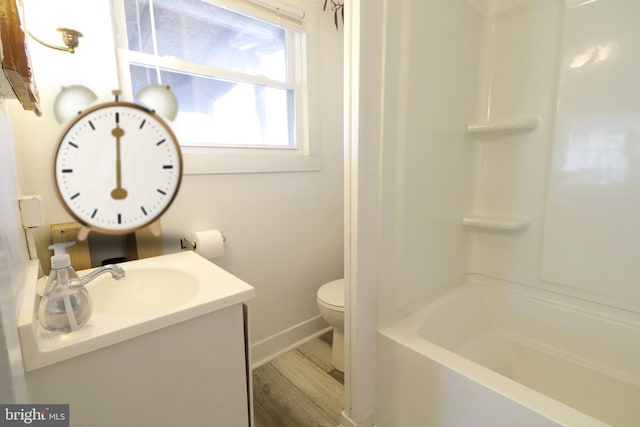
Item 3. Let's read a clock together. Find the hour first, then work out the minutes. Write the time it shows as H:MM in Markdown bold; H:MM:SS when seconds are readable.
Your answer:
**6:00**
